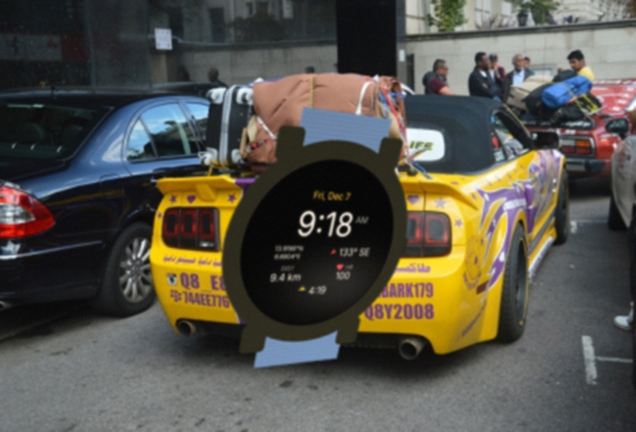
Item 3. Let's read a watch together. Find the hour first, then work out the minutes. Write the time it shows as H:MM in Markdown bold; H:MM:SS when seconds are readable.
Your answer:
**9:18**
